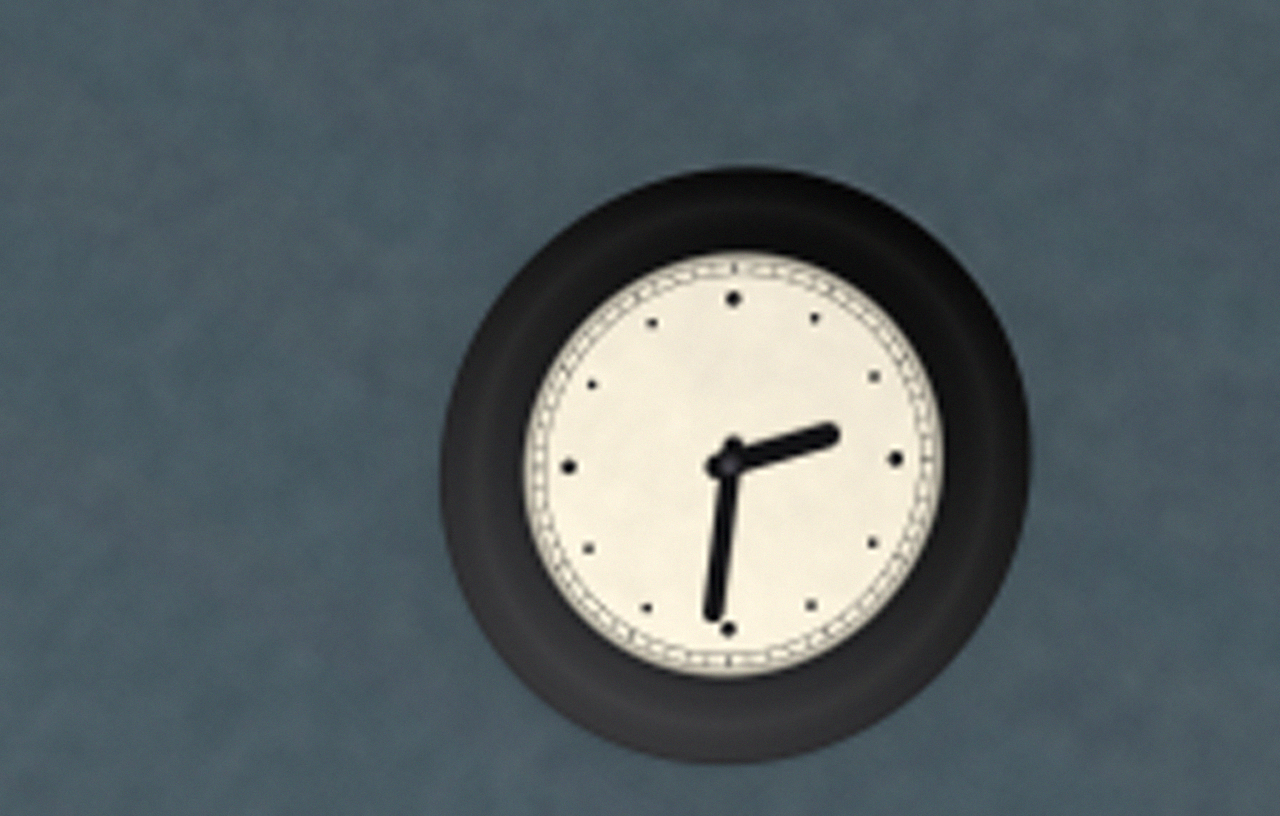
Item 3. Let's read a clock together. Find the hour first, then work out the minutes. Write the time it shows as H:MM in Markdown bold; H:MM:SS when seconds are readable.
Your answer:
**2:31**
